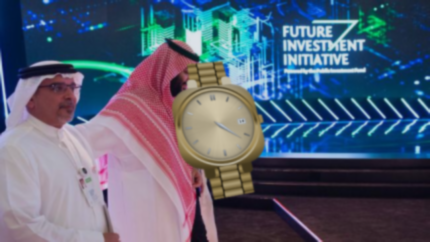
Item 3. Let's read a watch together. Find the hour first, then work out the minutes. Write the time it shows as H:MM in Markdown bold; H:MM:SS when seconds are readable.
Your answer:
**4:22**
